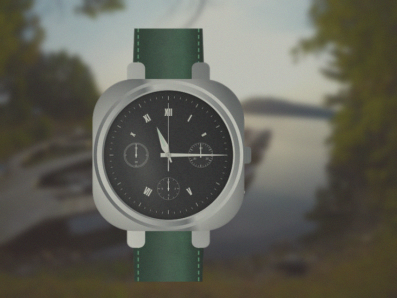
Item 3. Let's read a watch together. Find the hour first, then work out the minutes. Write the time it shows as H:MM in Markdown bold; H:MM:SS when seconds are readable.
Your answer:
**11:15**
